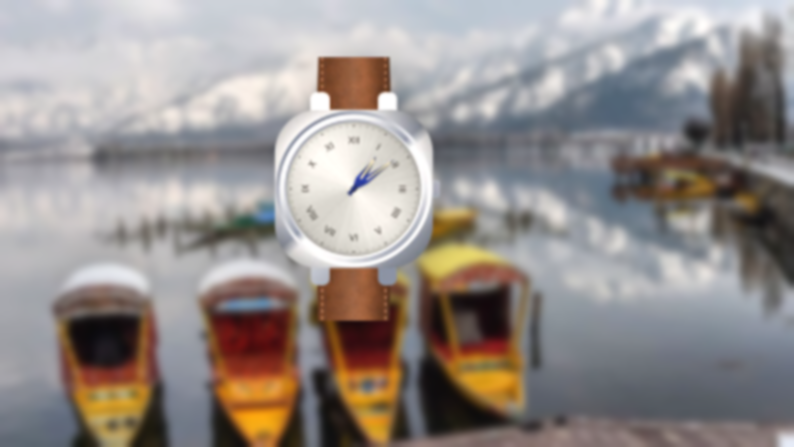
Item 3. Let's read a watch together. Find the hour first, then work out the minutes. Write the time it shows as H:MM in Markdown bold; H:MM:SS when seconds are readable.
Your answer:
**1:09**
